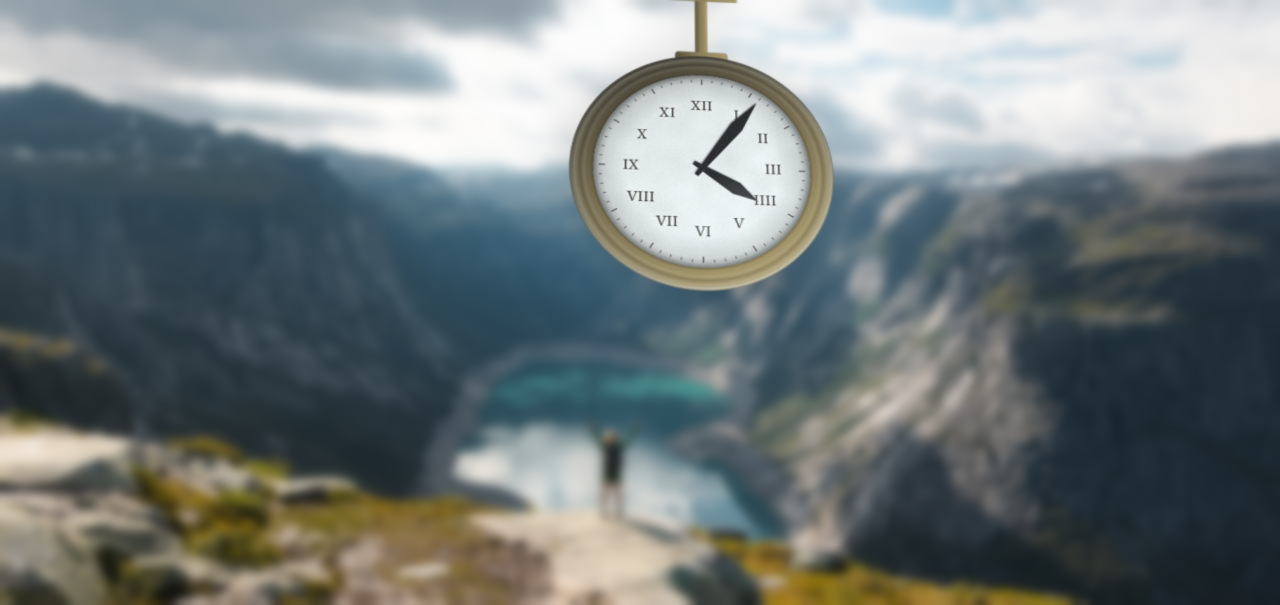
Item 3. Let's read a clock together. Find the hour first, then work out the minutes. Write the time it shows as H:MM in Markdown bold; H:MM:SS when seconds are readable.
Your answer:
**4:06**
